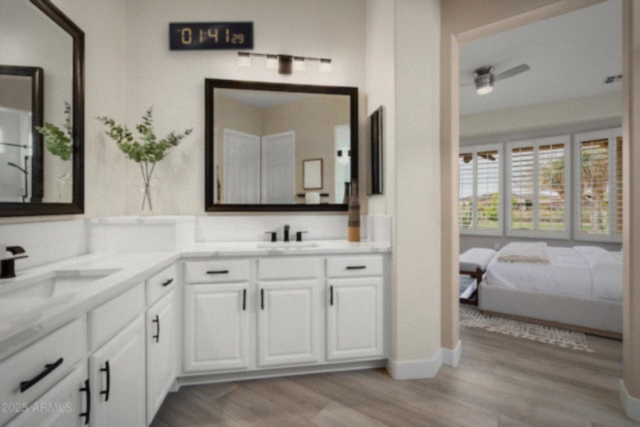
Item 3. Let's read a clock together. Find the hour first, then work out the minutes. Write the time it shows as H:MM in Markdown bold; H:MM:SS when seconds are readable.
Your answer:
**1:41**
